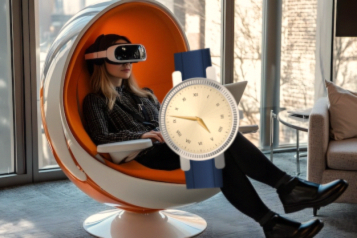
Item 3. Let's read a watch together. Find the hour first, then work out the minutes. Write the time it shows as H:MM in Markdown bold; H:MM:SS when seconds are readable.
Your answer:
**4:47**
